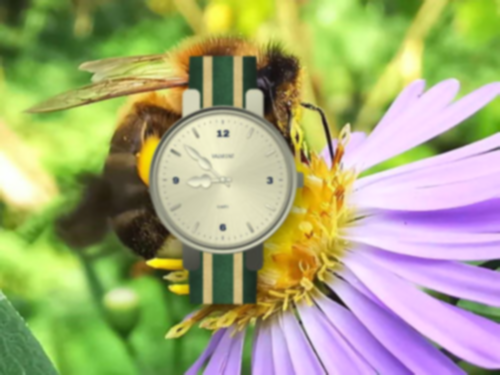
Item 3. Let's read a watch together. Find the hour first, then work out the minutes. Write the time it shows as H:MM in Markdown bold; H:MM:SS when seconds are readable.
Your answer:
**8:52**
